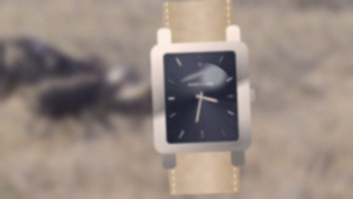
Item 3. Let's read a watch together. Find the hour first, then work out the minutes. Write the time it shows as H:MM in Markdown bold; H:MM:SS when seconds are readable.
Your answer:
**3:32**
